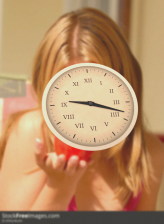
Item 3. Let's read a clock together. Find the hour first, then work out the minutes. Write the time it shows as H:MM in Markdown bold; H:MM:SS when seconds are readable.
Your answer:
**9:18**
